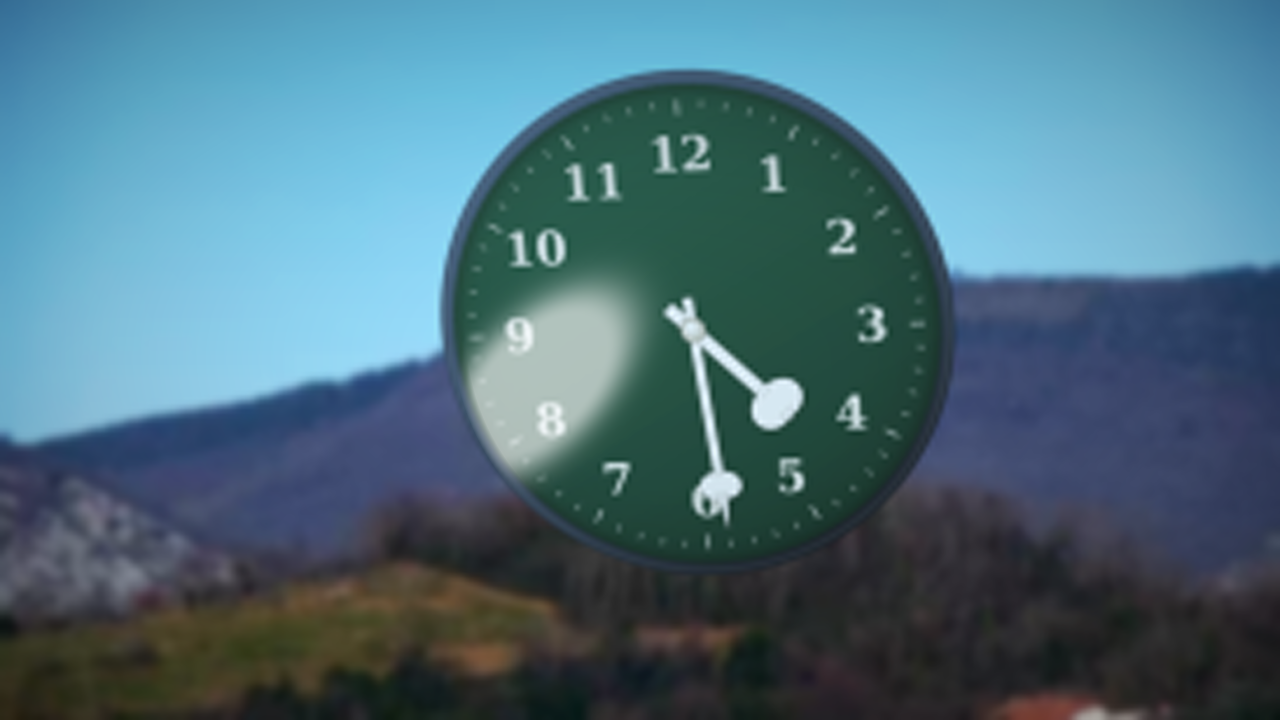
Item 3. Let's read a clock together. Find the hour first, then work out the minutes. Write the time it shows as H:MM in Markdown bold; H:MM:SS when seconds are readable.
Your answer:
**4:29**
